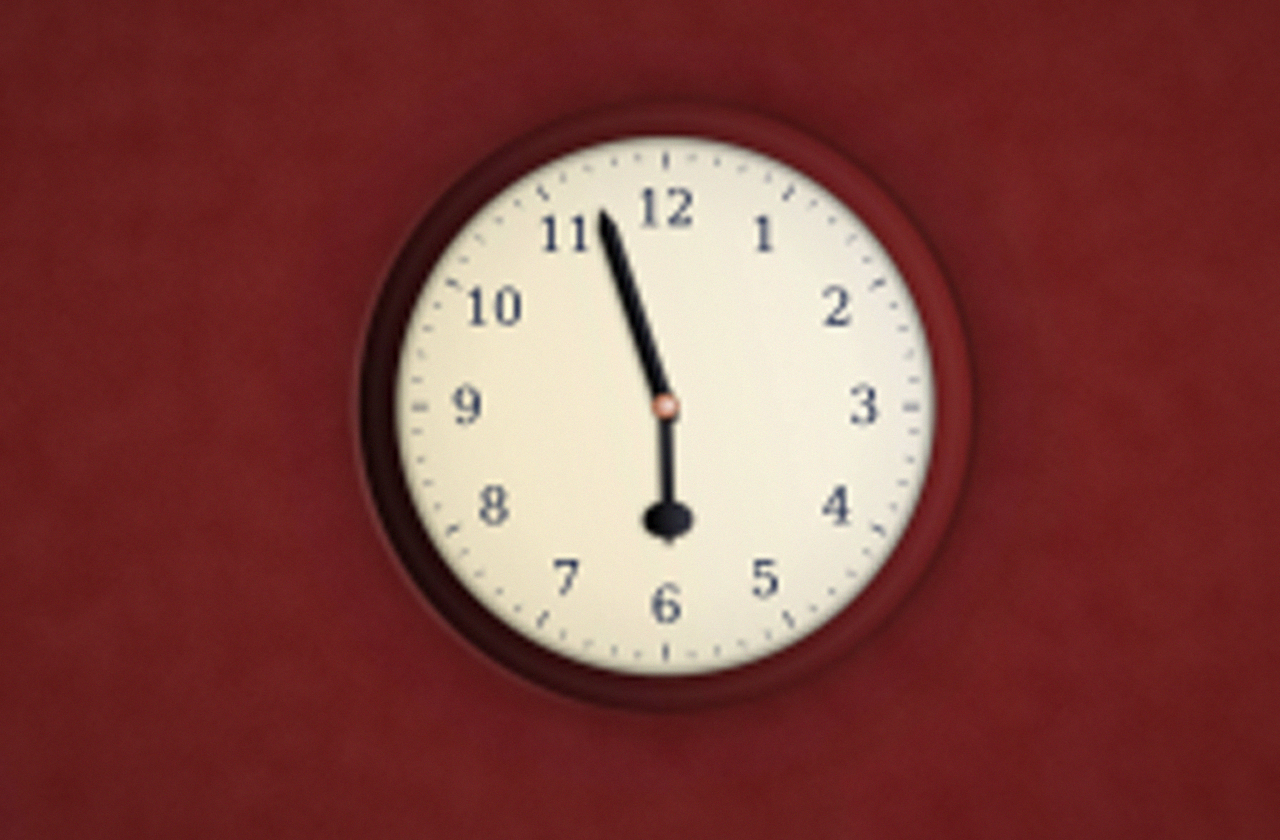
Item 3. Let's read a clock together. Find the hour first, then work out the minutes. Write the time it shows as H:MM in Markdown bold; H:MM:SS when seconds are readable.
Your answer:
**5:57**
